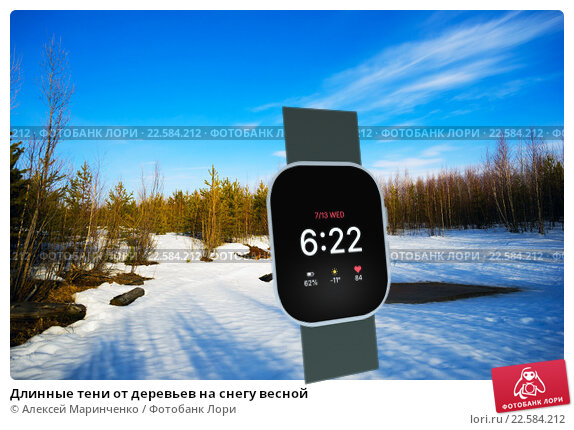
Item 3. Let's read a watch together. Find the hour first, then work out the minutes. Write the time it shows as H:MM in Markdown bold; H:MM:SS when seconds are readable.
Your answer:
**6:22**
